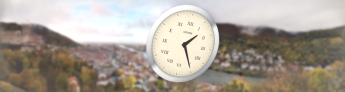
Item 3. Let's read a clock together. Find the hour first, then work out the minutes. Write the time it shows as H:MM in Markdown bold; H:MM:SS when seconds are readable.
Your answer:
**1:25**
